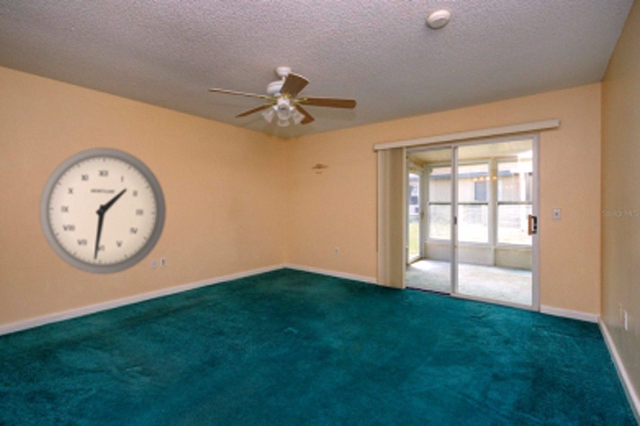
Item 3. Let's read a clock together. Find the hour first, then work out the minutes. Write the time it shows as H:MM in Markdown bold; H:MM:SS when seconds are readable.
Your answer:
**1:31**
